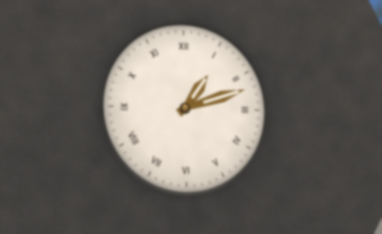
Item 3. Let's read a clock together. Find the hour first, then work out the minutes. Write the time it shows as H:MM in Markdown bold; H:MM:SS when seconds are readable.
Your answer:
**1:12**
